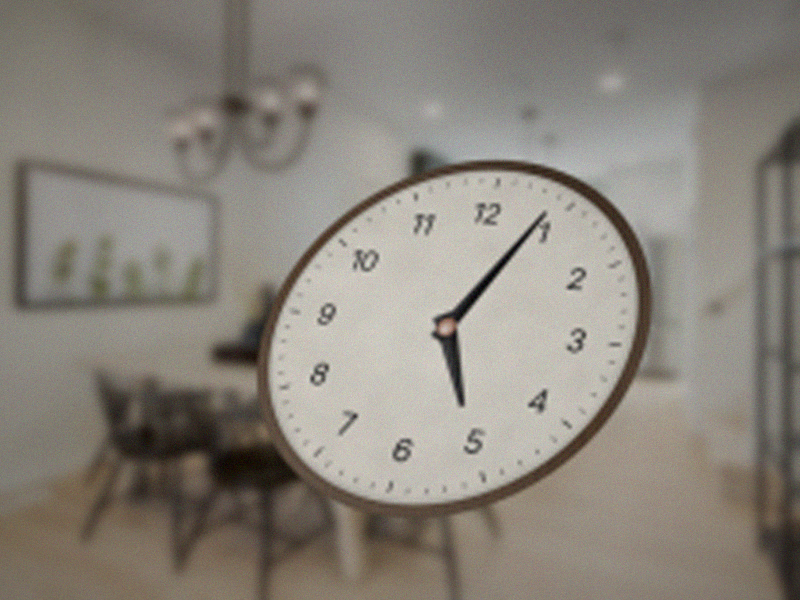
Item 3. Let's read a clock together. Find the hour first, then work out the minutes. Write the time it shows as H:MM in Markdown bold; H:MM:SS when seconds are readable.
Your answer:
**5:04**
